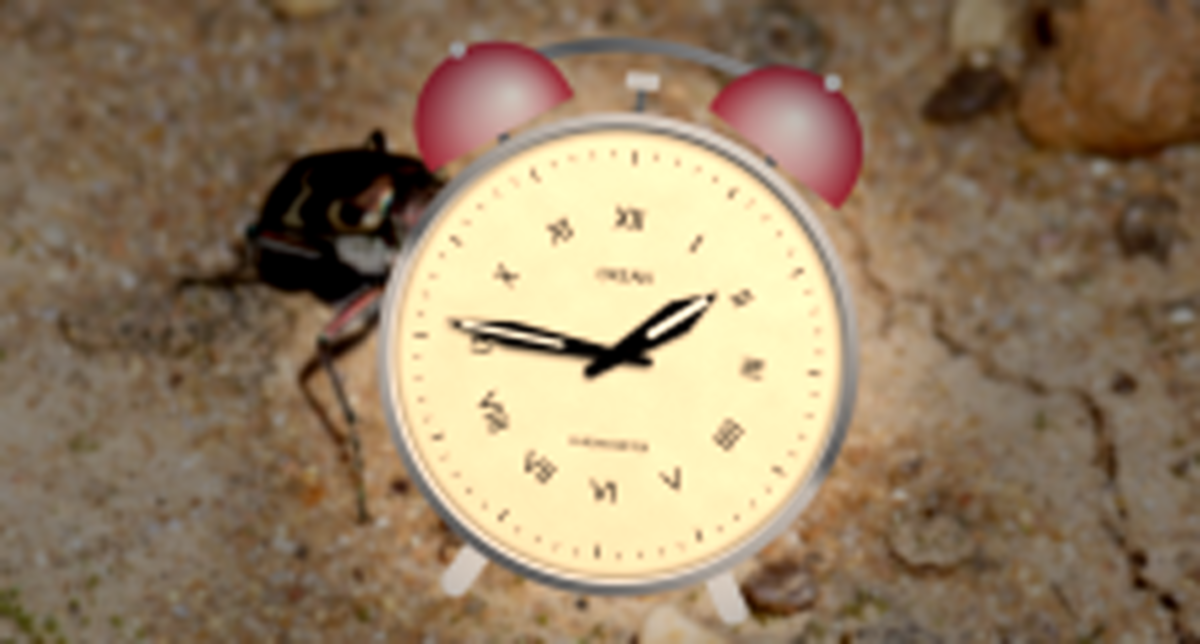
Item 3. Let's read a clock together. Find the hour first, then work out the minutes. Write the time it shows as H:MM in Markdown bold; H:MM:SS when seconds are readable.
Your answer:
**1:46**
